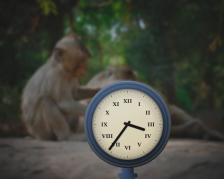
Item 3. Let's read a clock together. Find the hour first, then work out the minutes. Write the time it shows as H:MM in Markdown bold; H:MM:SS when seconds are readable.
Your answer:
**3:36**
